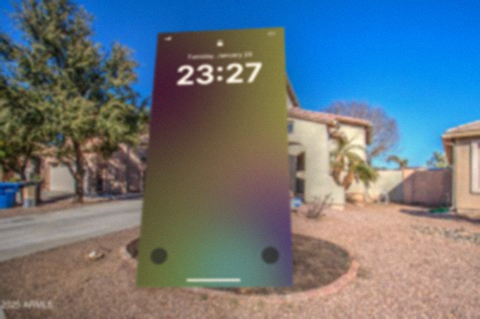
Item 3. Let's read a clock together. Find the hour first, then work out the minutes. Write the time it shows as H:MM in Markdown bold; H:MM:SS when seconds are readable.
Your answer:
**23:27**
